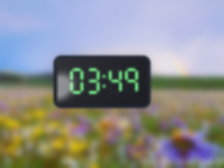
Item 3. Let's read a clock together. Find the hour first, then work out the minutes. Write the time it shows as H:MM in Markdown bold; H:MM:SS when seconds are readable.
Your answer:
**3:49**
